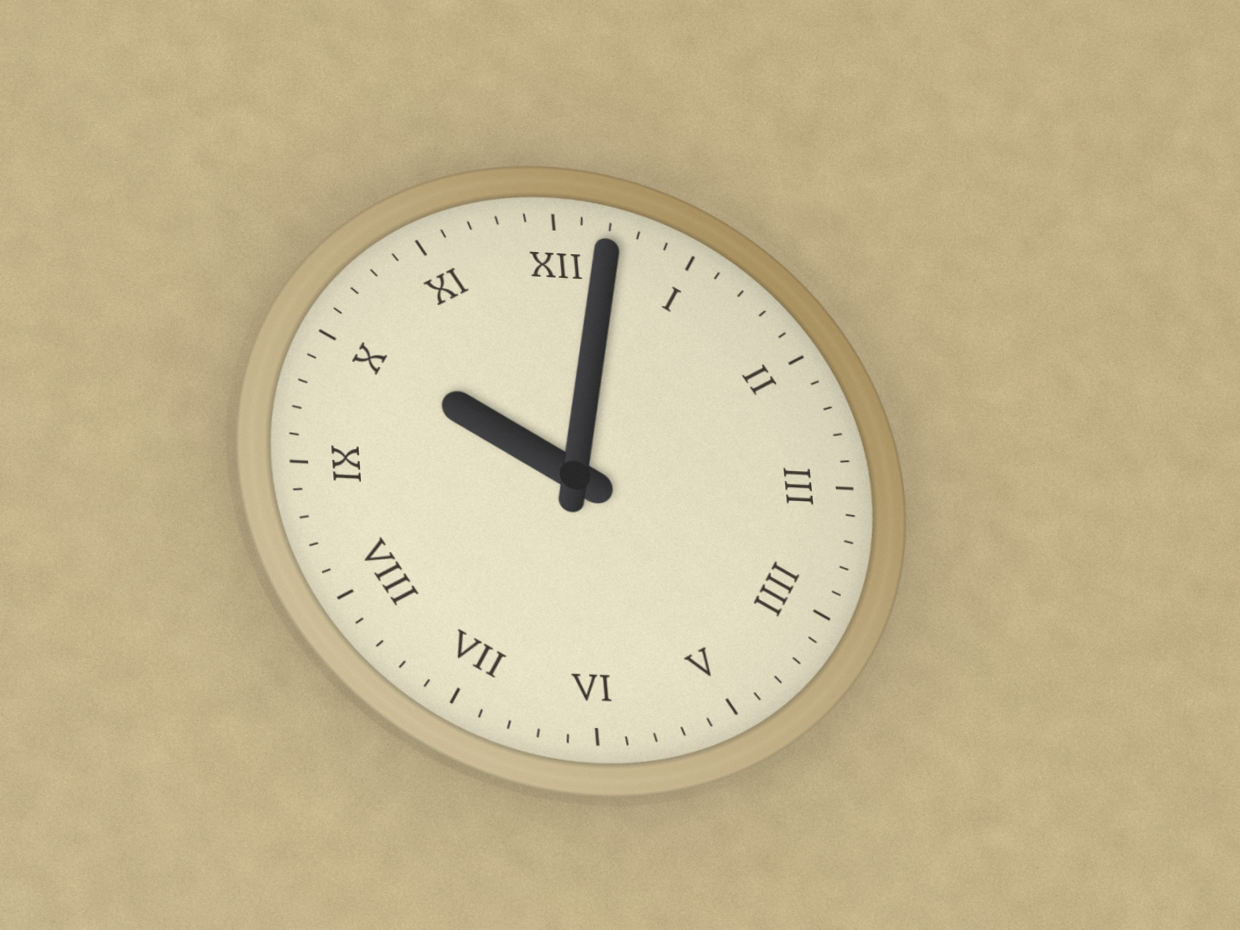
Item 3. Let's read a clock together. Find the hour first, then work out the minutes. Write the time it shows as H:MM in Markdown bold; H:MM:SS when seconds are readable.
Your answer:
**10:02**
